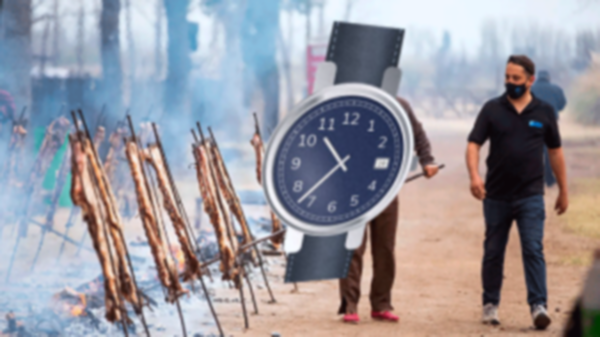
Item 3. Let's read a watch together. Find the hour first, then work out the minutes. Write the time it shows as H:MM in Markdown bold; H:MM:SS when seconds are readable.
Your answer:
**10:37**
